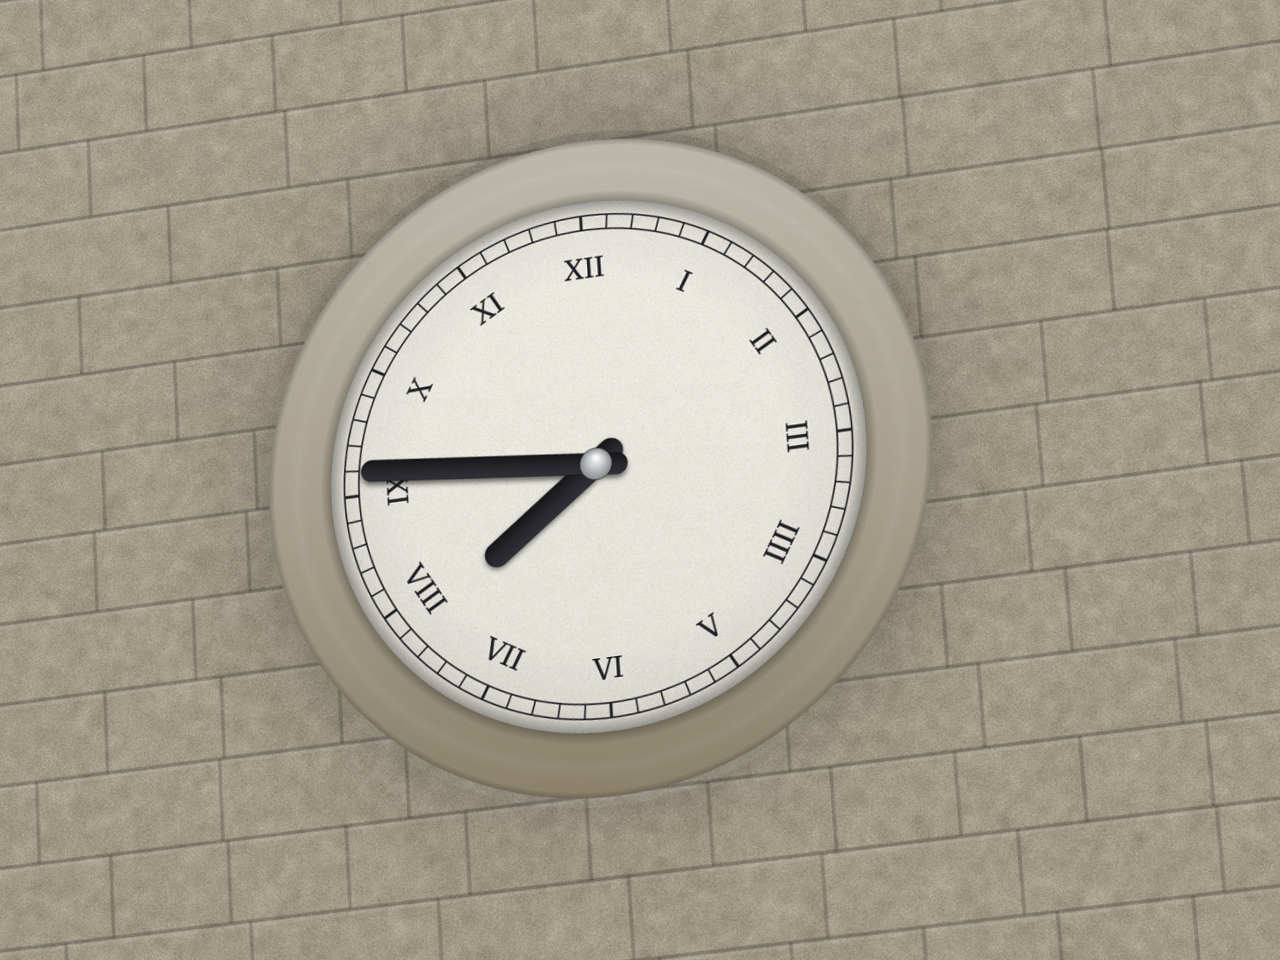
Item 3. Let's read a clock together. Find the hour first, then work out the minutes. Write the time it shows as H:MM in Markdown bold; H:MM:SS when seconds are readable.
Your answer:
**7:46**
